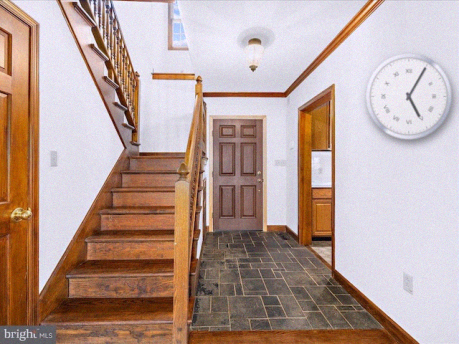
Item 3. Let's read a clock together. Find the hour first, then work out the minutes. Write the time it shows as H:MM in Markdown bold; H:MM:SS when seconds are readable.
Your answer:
**5:05**
